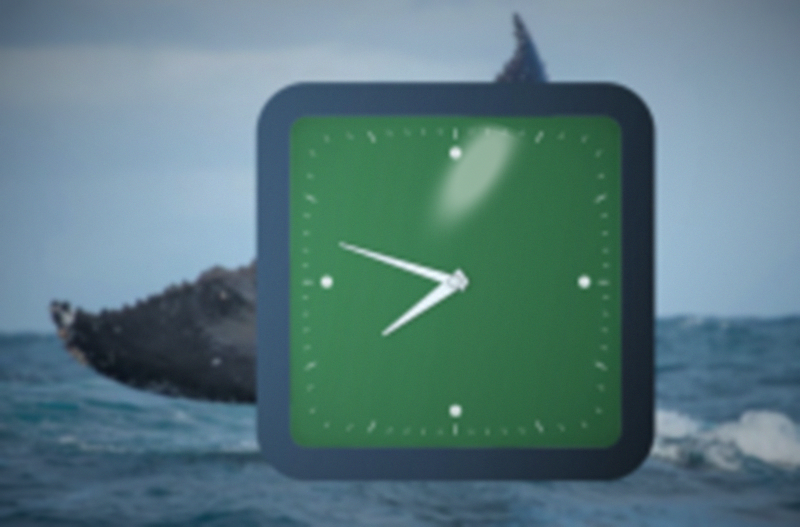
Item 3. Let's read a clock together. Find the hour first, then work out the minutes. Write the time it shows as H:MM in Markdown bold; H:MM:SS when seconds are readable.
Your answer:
**7:48**
